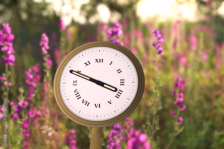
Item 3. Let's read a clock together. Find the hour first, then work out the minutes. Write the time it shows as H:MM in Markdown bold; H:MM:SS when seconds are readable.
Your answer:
**3:49**
